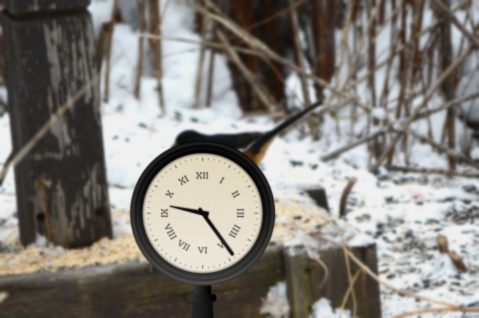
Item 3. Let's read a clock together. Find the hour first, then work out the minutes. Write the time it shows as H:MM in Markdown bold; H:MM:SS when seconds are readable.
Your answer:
**9:24**
